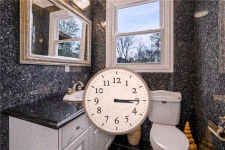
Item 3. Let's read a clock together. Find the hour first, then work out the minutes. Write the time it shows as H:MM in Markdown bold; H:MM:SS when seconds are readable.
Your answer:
**3:15**
